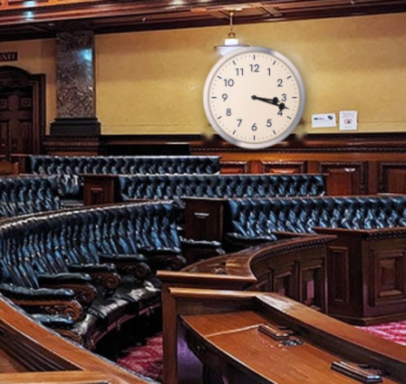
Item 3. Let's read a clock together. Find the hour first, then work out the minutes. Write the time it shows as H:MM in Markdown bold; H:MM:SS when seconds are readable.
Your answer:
**3:18**
